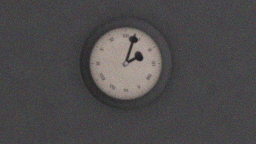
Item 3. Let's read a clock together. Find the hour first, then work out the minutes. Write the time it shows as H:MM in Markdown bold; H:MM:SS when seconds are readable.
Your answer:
**2:03**
